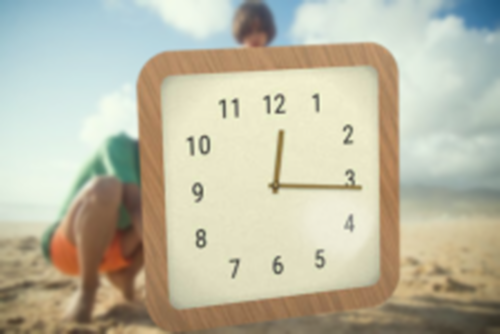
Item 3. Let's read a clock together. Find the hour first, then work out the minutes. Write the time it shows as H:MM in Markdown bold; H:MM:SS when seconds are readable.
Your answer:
**12:16**
